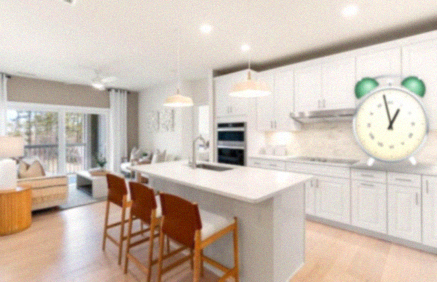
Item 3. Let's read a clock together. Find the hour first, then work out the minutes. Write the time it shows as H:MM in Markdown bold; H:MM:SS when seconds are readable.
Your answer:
**12:58**
